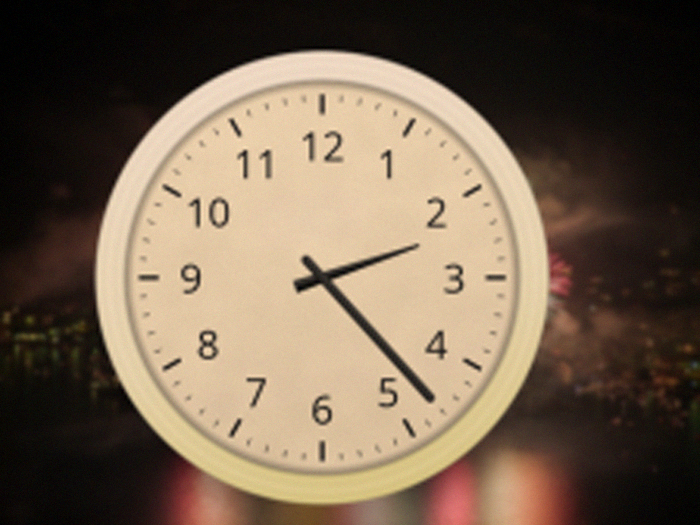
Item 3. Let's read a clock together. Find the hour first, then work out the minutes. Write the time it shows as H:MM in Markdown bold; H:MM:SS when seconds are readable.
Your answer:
**2:23**
